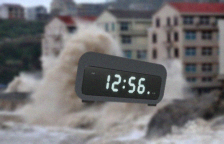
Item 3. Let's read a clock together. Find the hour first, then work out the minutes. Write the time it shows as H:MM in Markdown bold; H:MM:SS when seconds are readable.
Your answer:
**12:56**
